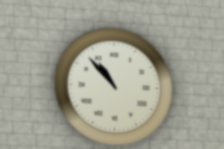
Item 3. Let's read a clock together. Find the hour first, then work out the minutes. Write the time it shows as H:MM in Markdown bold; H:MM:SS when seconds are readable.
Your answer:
**10:53**
